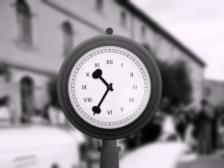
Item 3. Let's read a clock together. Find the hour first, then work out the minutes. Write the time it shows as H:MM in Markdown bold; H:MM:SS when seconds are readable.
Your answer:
**10:35**
